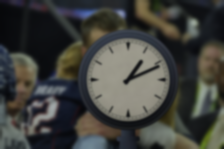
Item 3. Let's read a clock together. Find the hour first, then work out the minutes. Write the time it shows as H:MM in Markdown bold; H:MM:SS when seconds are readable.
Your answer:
**1:11**
